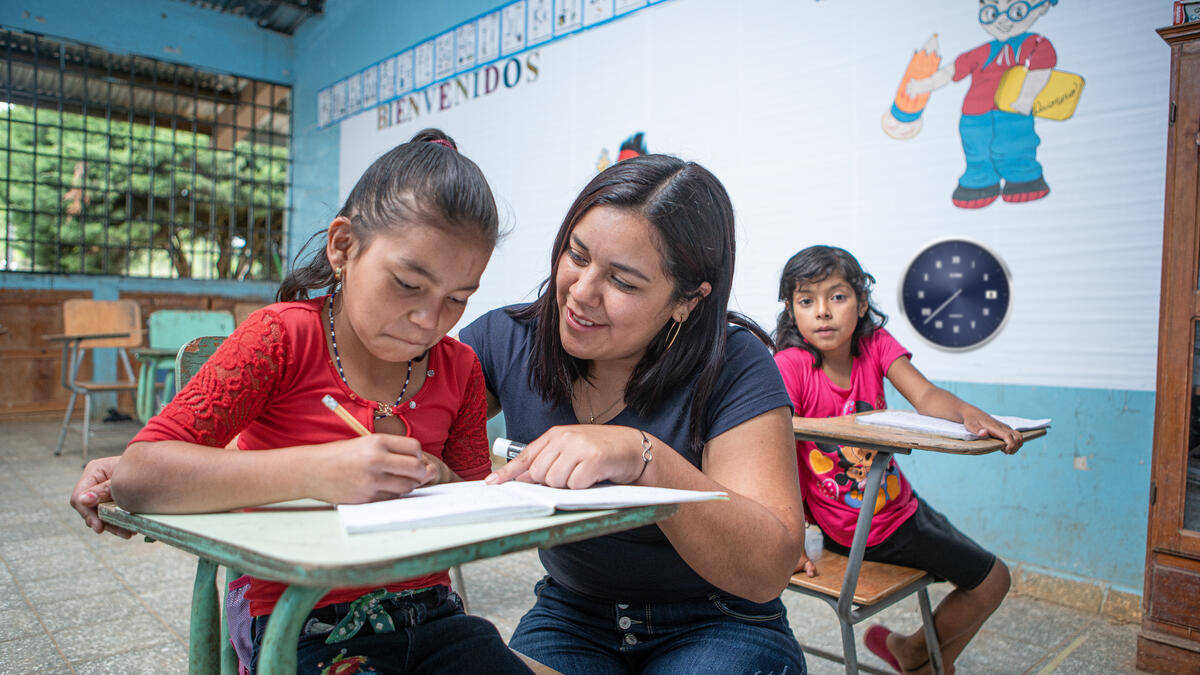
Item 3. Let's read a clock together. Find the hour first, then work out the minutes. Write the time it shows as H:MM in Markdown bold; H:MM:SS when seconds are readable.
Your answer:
**7:38**
